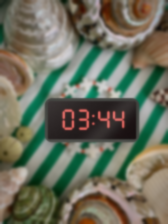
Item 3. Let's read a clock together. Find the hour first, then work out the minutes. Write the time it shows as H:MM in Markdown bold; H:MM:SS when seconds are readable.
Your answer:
**3:44**
